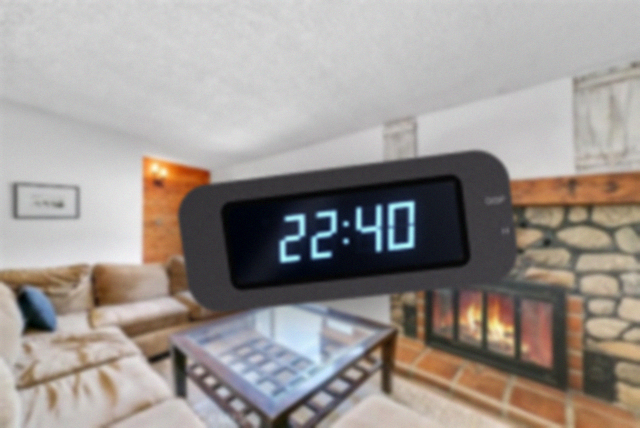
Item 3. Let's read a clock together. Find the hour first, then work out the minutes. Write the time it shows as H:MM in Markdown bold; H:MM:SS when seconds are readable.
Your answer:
**22:40**
